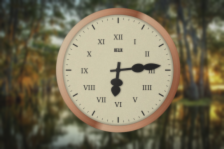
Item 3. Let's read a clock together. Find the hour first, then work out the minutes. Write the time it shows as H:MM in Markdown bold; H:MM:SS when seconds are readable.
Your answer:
**6:14**
